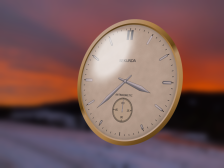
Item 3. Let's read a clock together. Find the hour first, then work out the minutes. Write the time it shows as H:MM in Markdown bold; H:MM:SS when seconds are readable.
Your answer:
**3:38**
